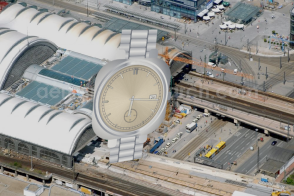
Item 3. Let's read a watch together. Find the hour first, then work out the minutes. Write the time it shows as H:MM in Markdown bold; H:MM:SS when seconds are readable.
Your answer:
**6:16**
